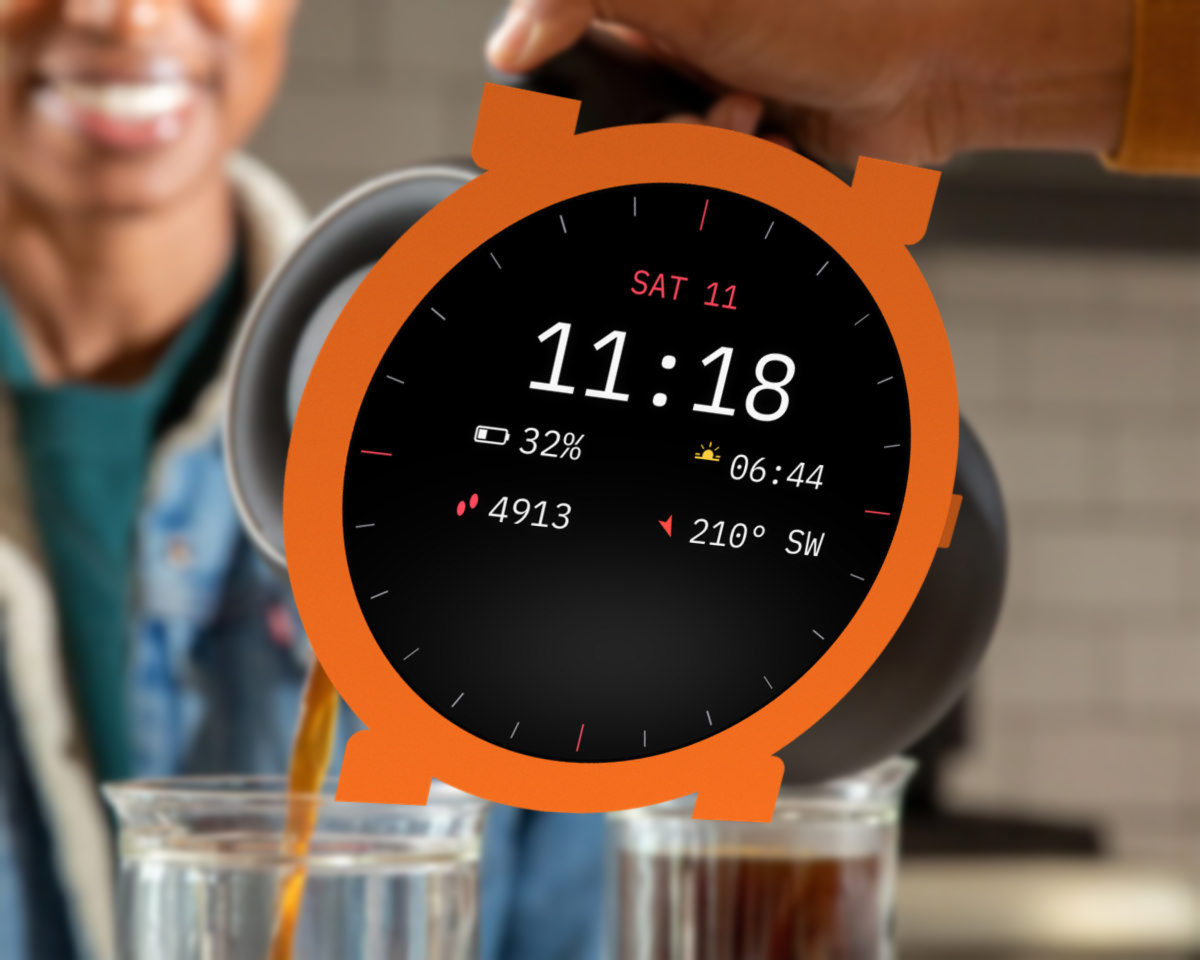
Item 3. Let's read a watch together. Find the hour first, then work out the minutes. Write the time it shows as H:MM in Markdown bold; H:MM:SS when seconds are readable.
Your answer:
**11:18**
